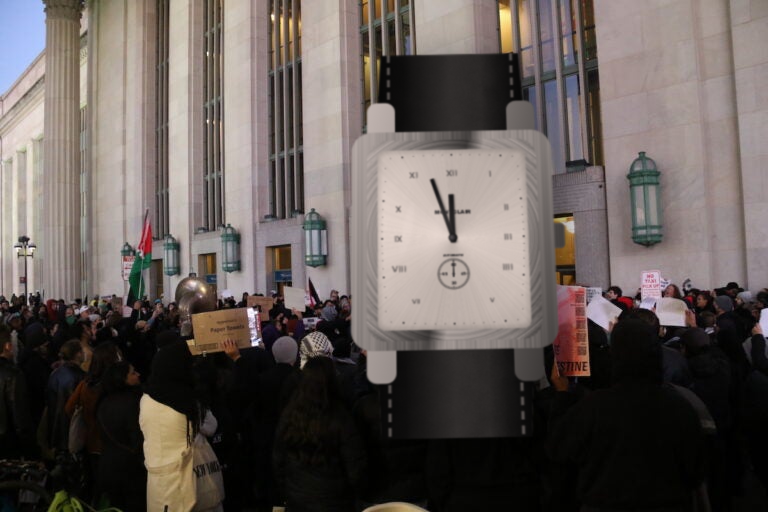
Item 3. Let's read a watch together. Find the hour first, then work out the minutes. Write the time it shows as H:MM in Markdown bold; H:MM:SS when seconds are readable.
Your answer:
**11:57**
